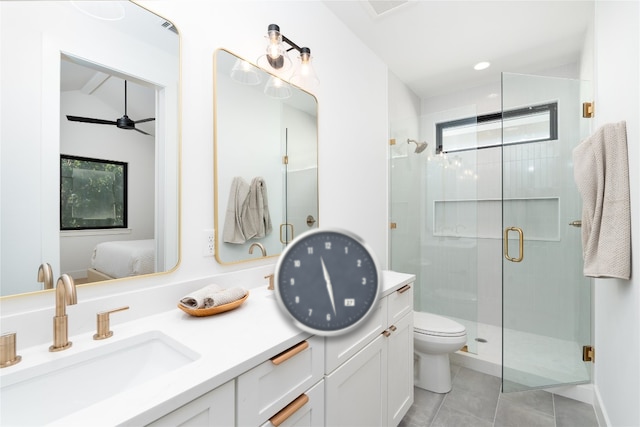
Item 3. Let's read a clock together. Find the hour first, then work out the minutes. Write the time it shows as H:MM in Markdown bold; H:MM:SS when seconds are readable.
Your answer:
**11:28**
